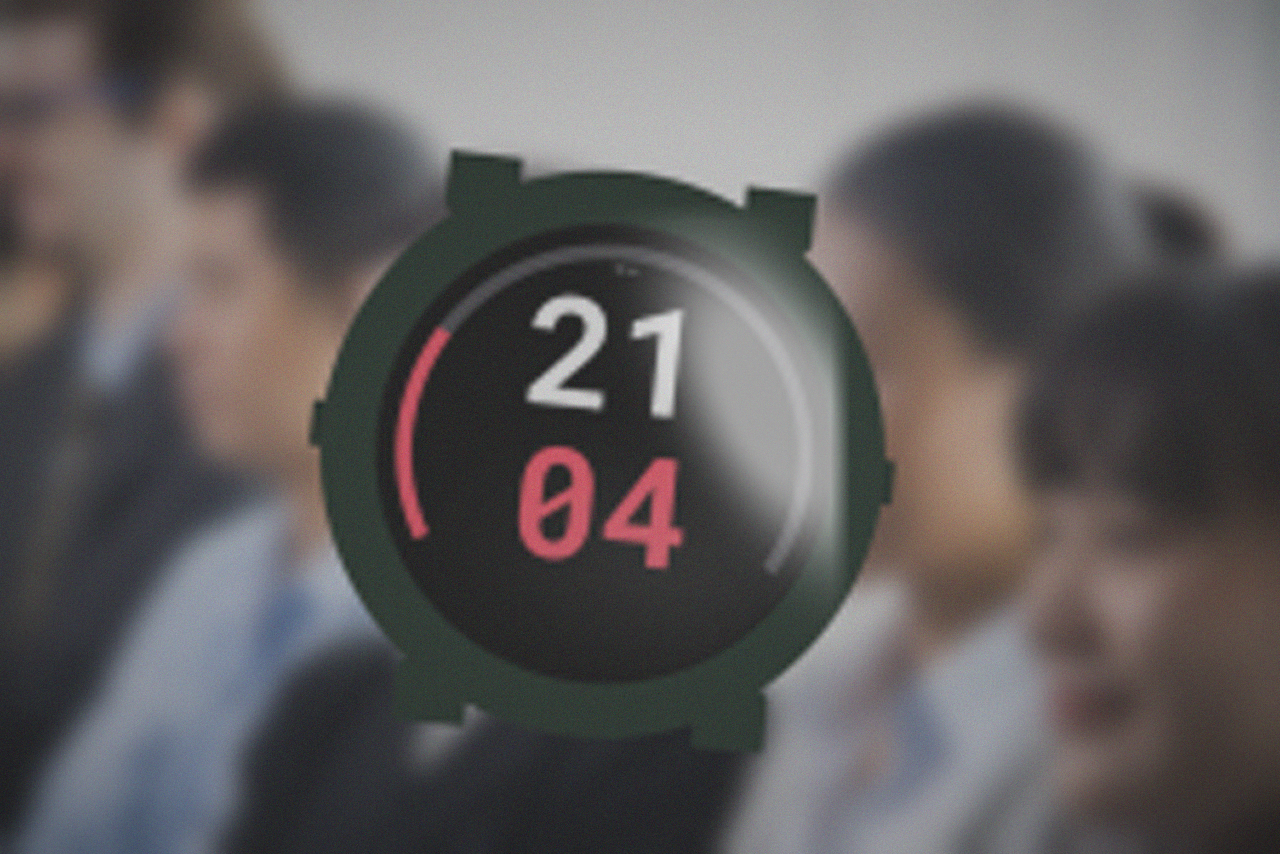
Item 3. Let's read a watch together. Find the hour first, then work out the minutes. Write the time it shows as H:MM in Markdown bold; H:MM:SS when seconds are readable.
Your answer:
**21:04**
